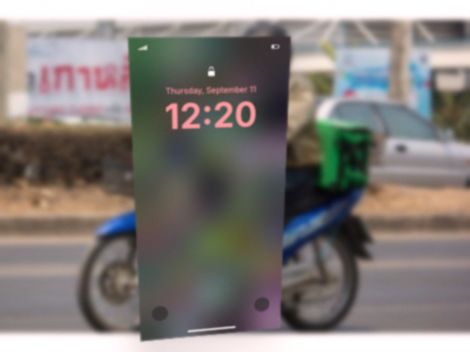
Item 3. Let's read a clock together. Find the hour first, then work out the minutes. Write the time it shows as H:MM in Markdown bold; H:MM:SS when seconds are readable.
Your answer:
**12:20**
